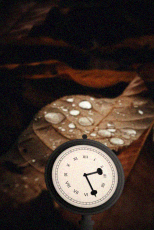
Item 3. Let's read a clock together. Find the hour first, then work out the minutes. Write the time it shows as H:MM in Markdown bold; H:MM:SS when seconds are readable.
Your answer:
**2:26**
